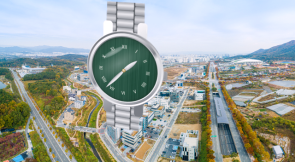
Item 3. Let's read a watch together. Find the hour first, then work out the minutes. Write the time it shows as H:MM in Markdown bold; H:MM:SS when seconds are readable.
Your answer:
**1:37**
